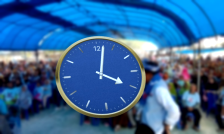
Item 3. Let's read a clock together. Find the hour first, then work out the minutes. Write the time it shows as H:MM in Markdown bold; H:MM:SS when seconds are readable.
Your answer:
**4:02**
